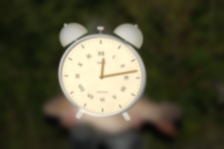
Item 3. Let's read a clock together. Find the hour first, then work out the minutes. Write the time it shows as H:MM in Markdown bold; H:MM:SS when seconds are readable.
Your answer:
**12:13**
